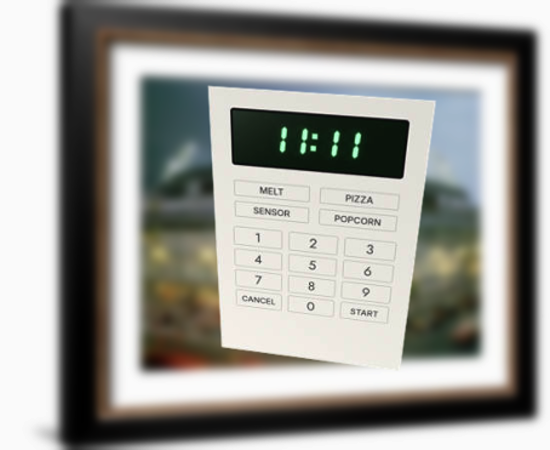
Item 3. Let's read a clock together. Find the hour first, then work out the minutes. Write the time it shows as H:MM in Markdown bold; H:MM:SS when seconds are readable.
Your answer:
**11:11**
